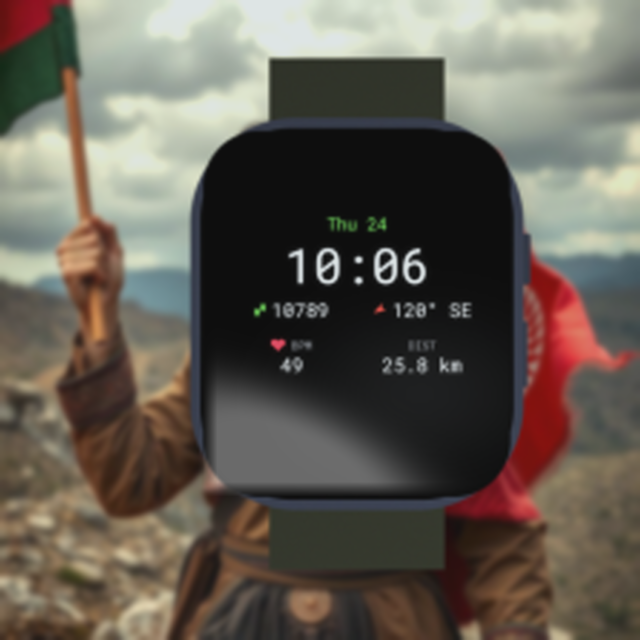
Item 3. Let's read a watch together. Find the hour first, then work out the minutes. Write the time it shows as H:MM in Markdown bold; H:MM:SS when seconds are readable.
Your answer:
**10:06**
